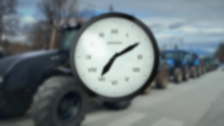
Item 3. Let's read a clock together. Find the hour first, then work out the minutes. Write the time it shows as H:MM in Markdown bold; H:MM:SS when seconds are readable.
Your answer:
**7:10**
